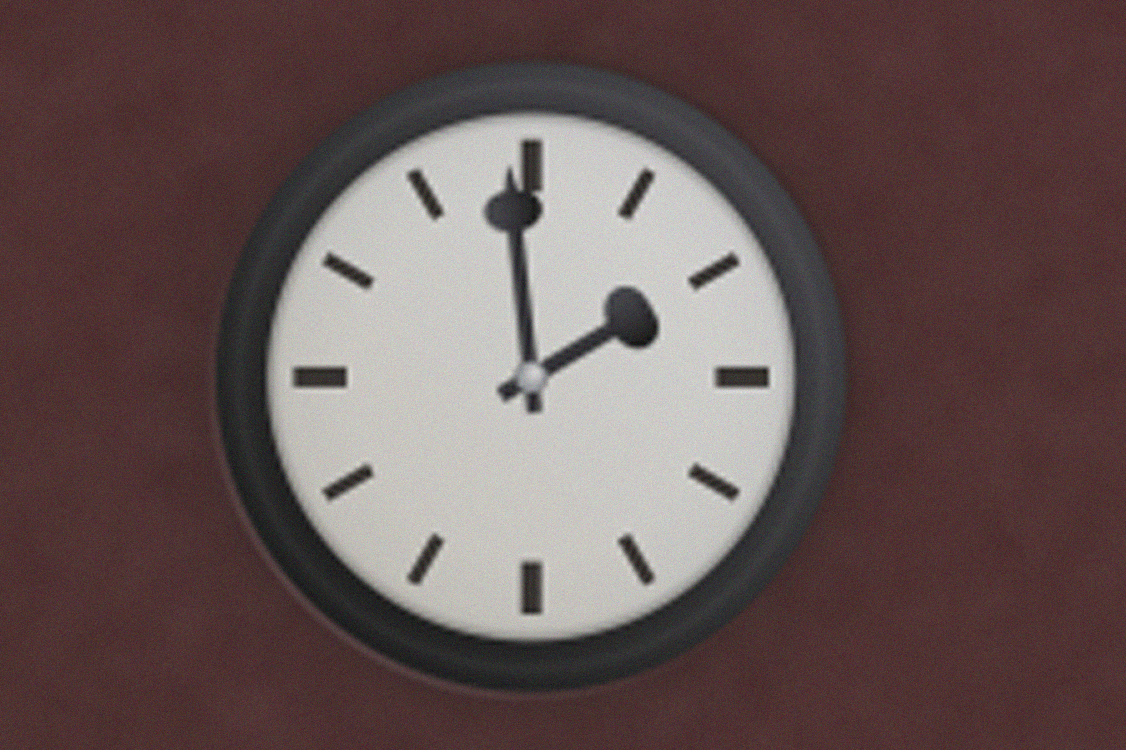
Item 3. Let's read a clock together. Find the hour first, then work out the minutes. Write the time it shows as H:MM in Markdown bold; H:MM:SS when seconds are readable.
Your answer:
**1:59**
